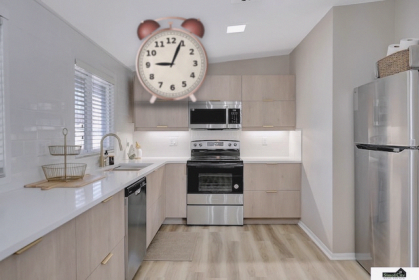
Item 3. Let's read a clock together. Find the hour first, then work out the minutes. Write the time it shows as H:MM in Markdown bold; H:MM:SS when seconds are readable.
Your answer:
**9:04**
